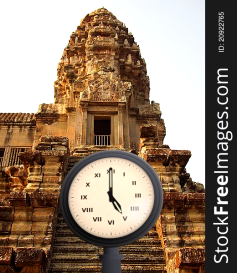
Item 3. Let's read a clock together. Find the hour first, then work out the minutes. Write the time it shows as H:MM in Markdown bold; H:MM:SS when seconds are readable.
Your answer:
**5:00**
